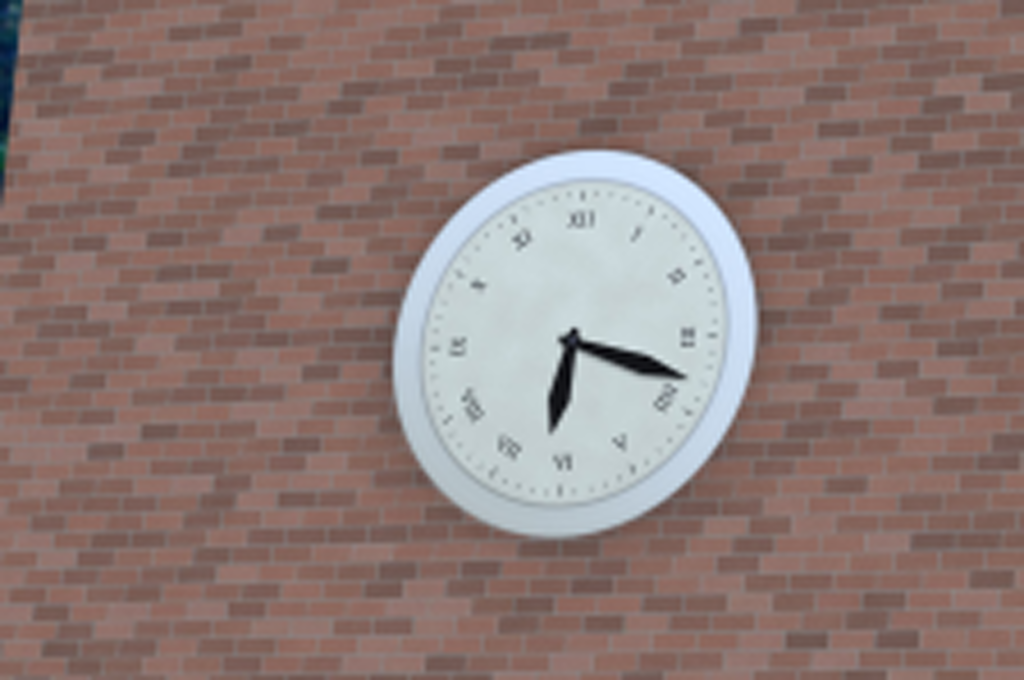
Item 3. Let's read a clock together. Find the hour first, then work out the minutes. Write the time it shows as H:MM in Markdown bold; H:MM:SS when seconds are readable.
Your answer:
**6:18**
